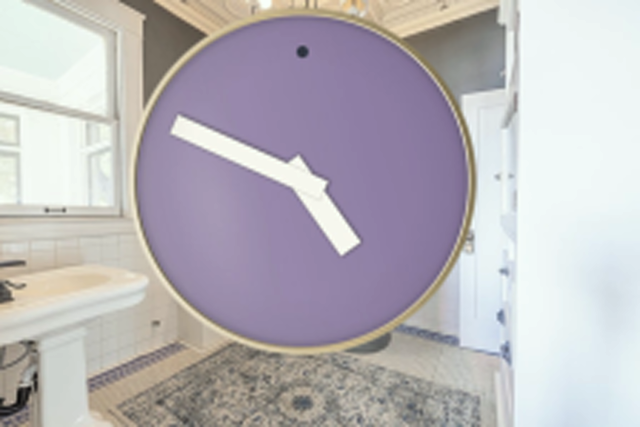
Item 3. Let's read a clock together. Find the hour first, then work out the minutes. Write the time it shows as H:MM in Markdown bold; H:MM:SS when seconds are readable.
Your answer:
**4:49**
